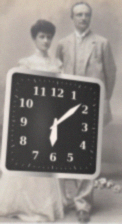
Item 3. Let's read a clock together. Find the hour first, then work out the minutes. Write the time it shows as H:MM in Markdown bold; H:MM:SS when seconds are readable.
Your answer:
**6:08**
